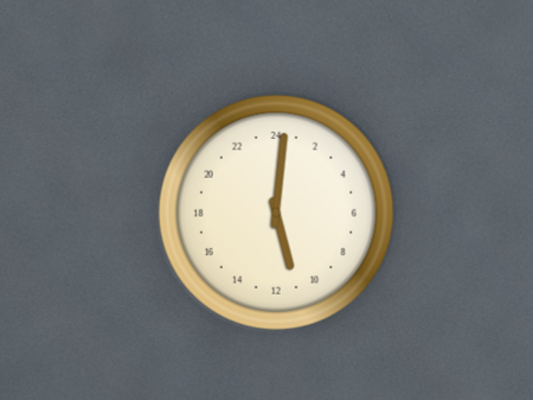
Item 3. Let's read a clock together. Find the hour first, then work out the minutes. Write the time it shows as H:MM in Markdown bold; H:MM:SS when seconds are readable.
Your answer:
**11:01**
